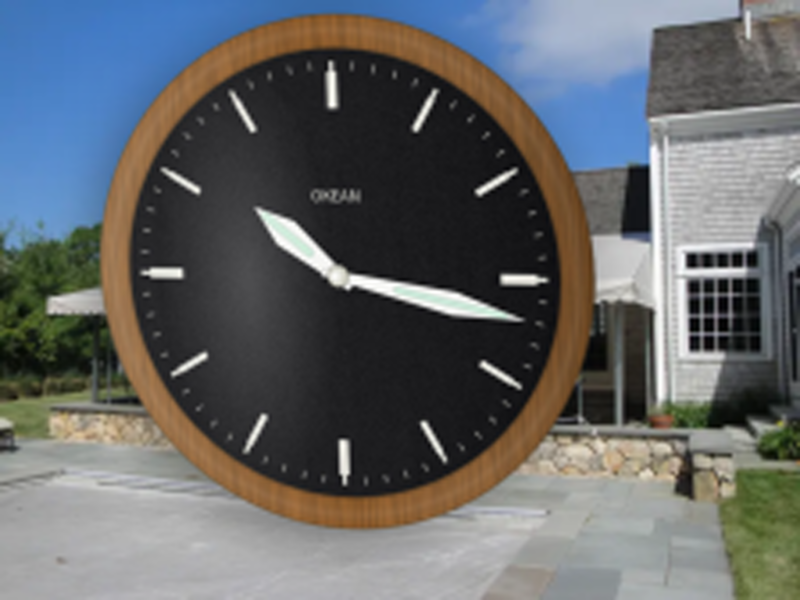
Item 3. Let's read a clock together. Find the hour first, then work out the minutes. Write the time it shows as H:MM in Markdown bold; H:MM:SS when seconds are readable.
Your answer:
**10:17**
